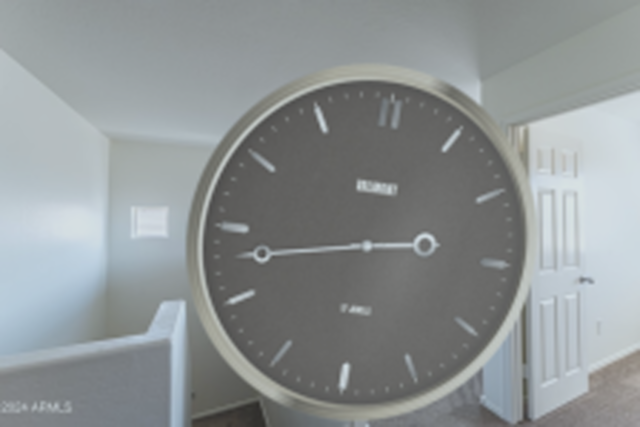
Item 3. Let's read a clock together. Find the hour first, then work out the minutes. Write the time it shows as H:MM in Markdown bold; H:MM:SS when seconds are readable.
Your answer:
**2:43**
